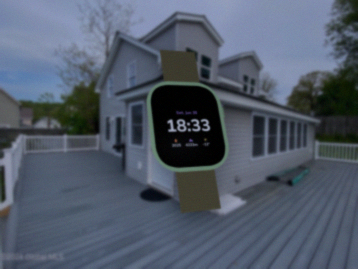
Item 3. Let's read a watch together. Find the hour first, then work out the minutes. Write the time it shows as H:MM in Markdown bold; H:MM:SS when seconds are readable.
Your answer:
**18:33**
